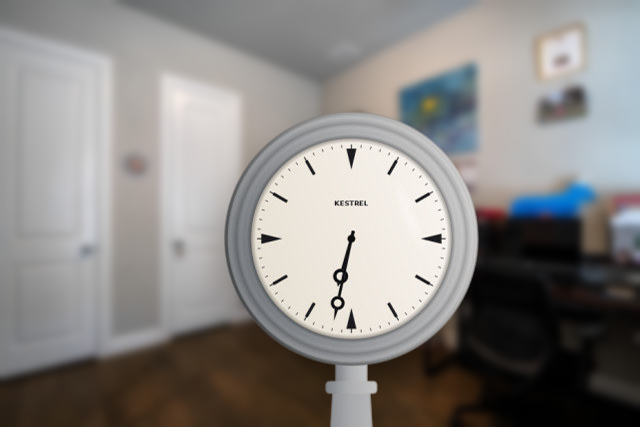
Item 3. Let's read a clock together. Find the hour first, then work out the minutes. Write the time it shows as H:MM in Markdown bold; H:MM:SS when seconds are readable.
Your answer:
**6:32**
